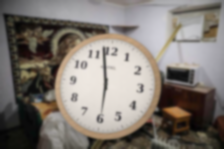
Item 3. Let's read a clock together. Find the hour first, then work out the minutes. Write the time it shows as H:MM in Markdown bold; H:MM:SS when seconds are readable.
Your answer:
**5:58**
